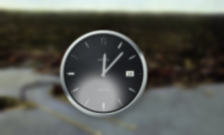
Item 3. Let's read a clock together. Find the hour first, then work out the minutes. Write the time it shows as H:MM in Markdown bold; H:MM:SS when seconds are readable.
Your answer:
**12:07**
